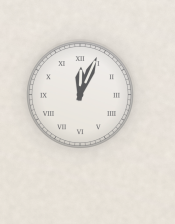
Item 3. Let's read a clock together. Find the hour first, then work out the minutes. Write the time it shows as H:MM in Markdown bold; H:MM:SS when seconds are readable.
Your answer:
**12:04**
